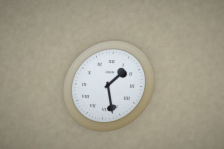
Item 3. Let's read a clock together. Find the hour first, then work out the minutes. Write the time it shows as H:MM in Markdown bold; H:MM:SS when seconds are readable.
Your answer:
**1:27**
